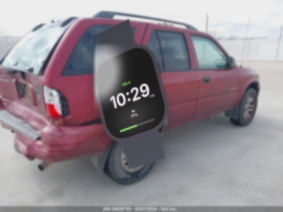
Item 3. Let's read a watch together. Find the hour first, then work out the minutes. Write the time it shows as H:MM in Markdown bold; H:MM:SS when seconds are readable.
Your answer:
**10:29**
